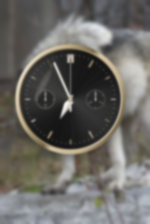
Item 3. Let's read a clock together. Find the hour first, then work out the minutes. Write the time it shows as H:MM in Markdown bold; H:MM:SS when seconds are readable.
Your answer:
**6:56**
